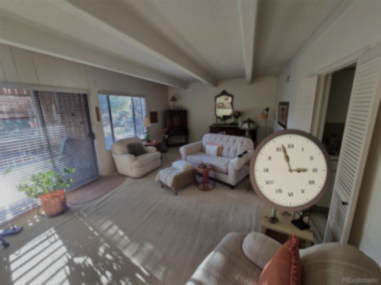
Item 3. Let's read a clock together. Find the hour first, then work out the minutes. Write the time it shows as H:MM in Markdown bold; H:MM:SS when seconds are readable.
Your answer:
**2:57**
